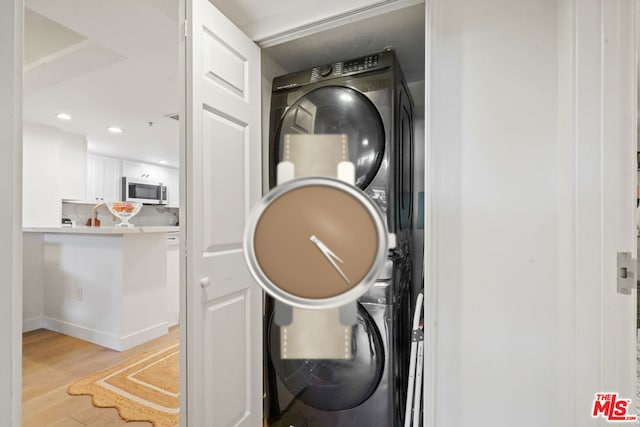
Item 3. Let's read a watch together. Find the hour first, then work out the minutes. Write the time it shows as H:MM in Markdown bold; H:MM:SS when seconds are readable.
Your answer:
**4:24**
